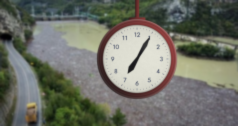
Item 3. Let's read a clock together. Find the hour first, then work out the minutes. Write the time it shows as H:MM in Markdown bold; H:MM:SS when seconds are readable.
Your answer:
**7:05**
